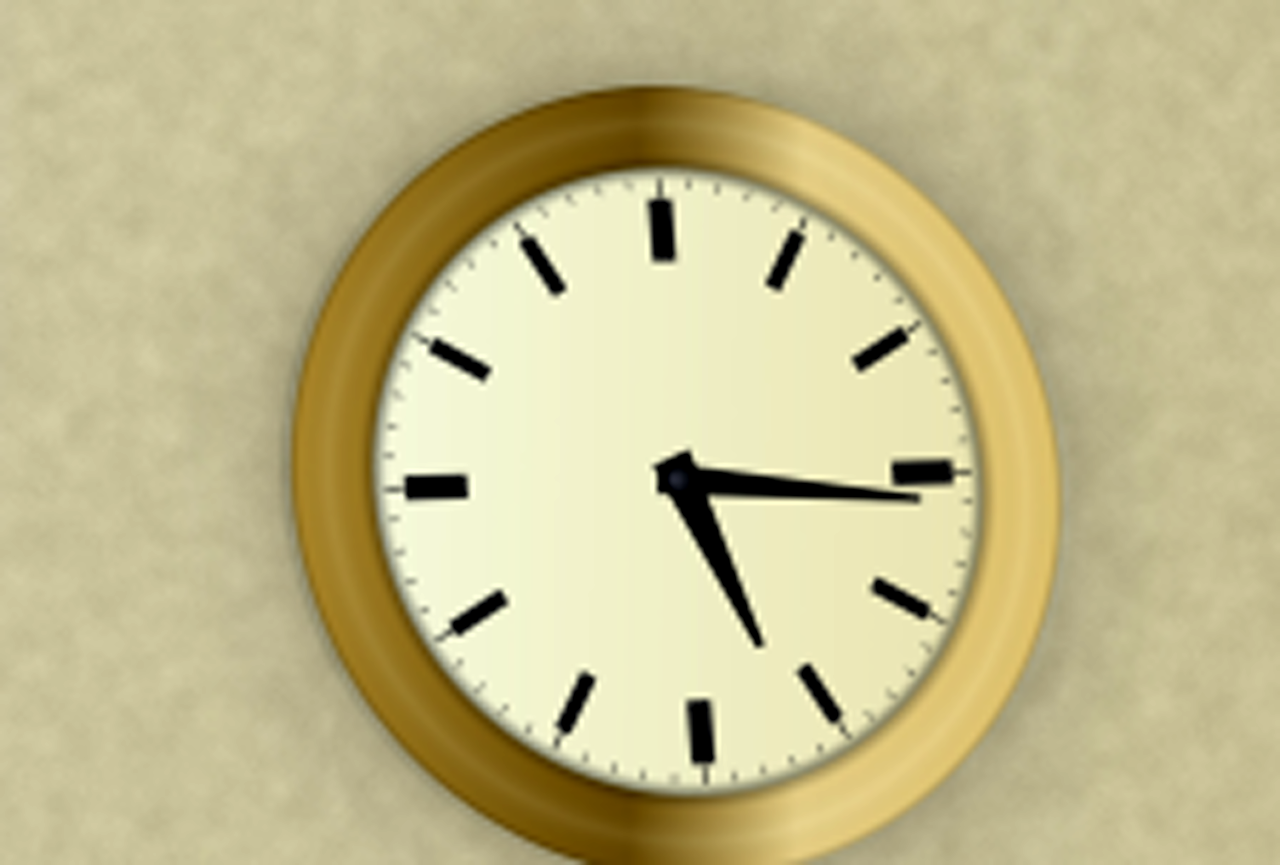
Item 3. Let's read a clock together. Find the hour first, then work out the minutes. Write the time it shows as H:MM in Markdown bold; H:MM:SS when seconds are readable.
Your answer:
**5:16**
